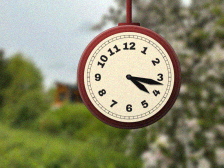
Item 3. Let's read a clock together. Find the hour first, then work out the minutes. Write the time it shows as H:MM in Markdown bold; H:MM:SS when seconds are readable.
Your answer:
**4:17**
